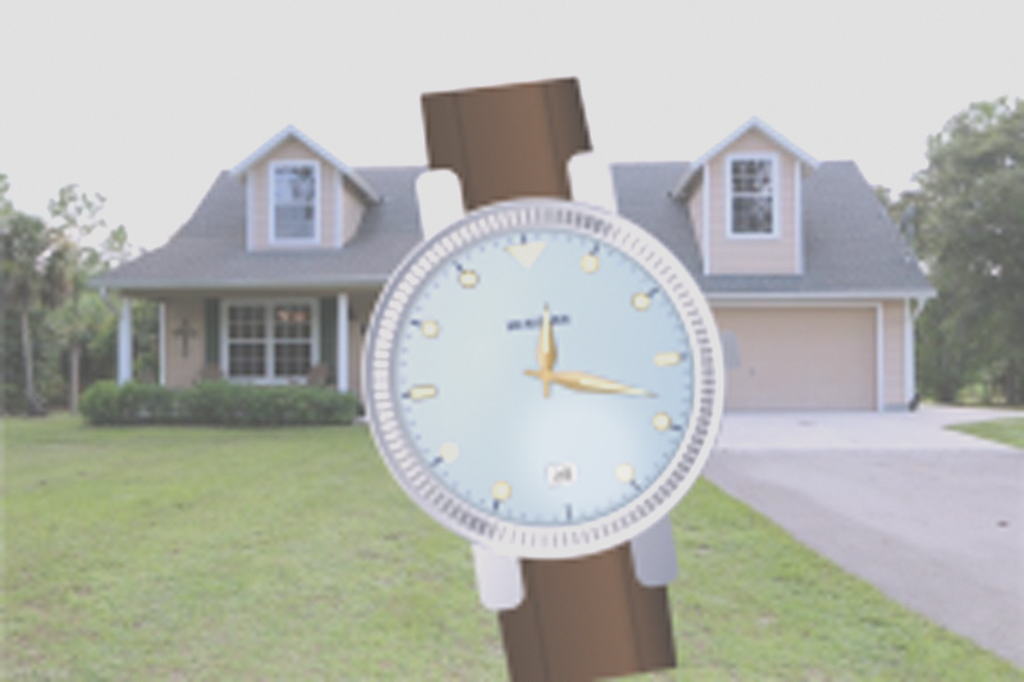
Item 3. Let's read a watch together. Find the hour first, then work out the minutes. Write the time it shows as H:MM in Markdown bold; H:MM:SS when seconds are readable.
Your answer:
**12:18**
